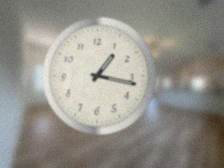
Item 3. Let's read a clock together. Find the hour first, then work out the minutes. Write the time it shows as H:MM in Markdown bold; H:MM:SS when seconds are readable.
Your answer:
**1:17**
